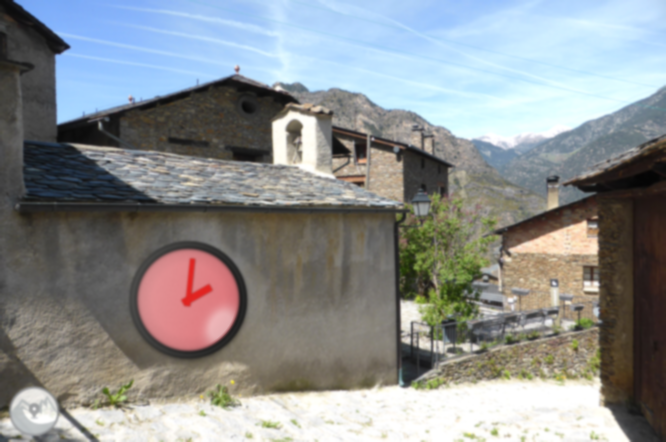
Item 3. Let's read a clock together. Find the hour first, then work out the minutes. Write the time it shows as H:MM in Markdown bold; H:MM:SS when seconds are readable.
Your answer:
**2:01**
